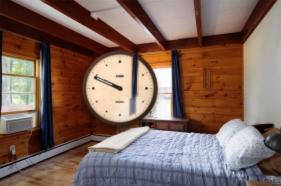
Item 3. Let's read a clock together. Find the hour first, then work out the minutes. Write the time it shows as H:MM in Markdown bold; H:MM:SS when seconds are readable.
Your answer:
**9:49**
